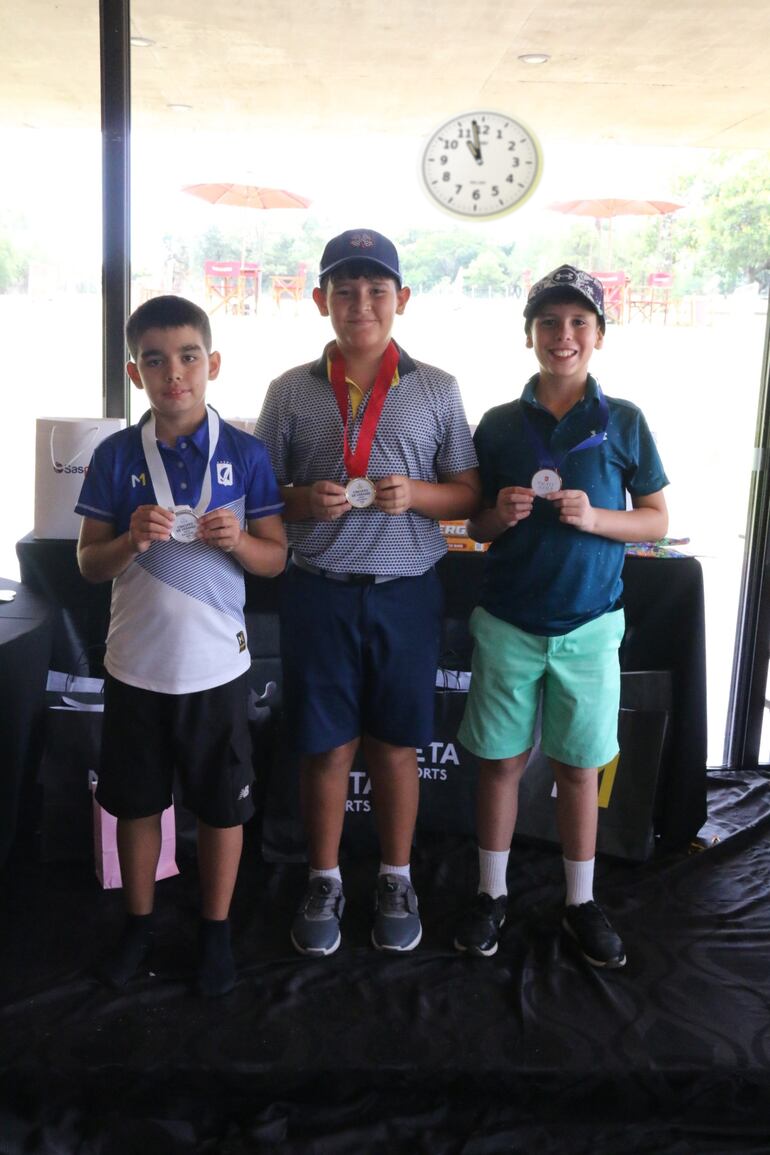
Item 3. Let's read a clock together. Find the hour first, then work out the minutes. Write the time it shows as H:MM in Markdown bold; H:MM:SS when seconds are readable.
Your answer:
**10:58**
